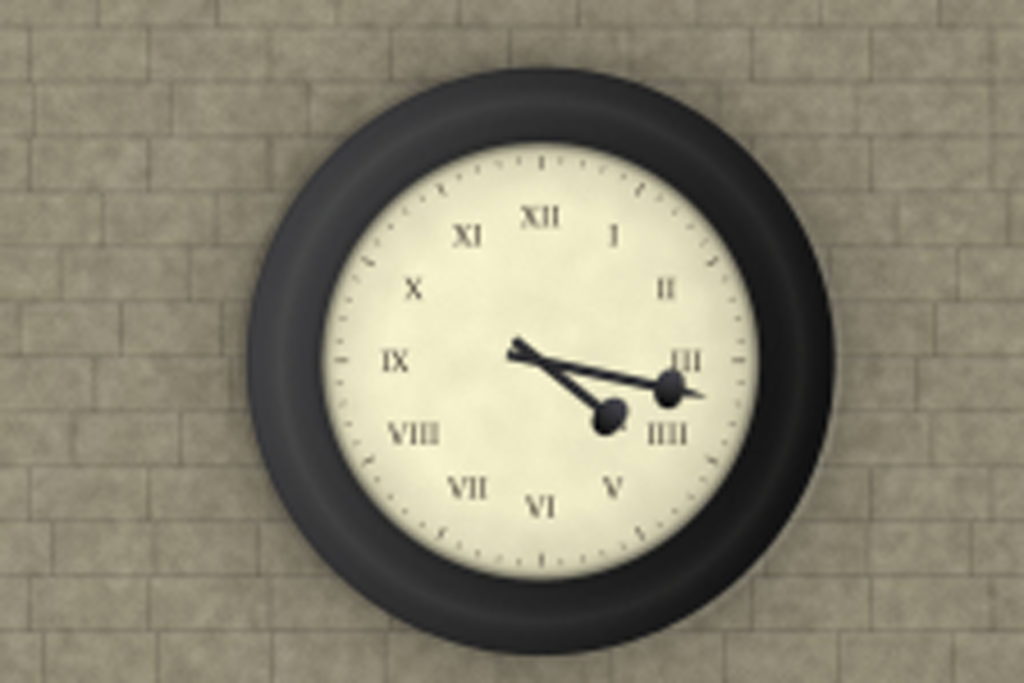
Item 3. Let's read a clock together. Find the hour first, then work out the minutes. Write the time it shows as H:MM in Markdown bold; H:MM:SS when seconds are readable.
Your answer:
**4:17**
